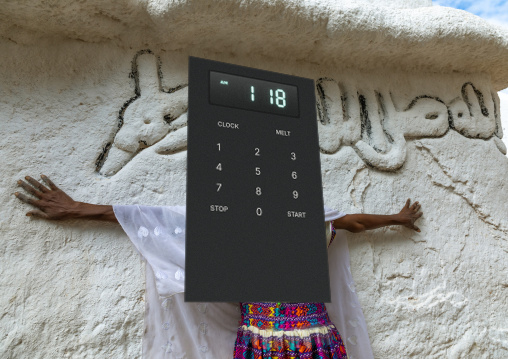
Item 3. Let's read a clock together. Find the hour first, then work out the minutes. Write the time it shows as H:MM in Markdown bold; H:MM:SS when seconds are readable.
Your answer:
**1:18**
